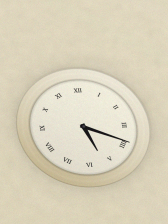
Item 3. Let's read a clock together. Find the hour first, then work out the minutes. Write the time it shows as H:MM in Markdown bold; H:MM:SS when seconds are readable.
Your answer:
**5:19**
